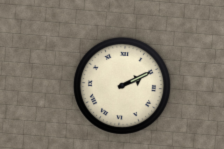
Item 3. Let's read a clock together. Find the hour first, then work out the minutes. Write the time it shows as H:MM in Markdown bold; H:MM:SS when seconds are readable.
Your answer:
**2:10**
